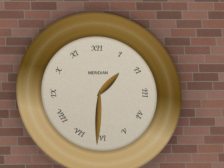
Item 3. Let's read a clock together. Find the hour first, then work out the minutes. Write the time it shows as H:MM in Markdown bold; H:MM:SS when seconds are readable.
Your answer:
**1:31**
